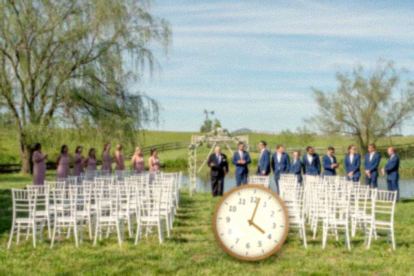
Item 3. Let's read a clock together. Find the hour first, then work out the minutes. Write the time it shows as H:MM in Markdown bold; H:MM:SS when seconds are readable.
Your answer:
**4:02**
